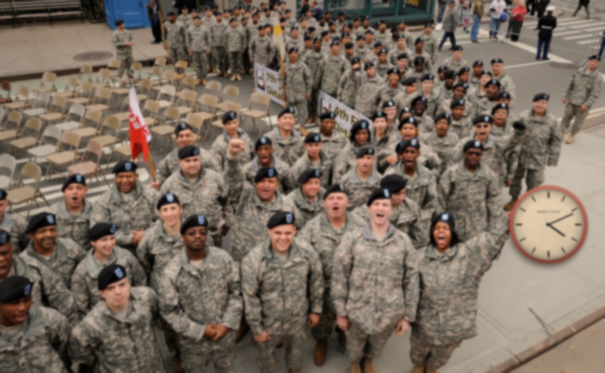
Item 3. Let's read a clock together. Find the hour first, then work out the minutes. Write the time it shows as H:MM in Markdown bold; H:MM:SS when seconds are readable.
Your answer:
**4:11**
